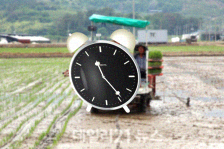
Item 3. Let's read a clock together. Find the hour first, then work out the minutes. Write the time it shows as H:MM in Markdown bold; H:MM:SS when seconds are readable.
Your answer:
**11:24**
